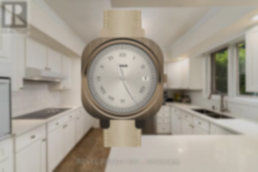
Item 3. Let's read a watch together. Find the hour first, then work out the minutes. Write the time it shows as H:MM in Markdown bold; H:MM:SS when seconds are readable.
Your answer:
**11:25**
